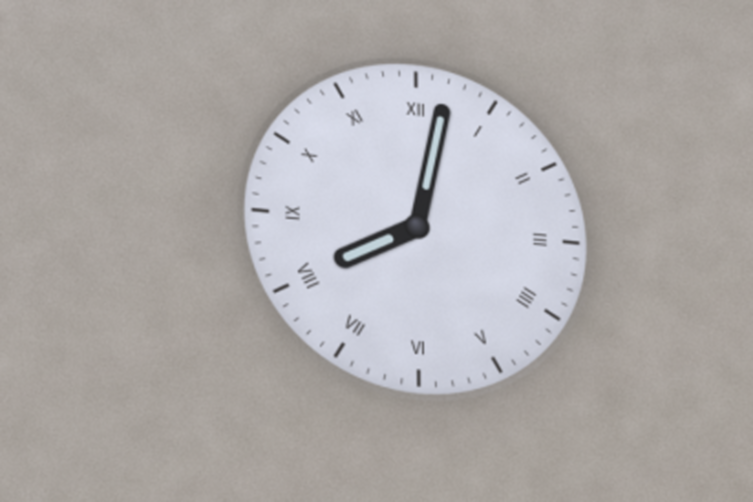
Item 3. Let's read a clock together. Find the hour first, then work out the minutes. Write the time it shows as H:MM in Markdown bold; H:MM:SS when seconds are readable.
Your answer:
**8:02**
